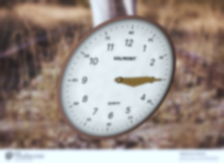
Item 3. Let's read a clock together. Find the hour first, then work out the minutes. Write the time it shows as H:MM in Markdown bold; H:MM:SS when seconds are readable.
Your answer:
**3:15**
